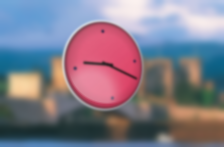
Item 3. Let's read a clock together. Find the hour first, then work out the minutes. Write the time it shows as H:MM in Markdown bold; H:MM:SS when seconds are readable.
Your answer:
**9:20**
